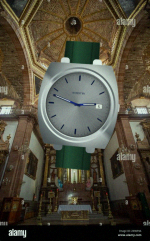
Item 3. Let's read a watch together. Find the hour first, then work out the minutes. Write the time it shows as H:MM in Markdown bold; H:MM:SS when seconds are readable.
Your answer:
**2:48**
